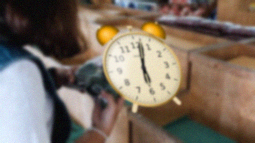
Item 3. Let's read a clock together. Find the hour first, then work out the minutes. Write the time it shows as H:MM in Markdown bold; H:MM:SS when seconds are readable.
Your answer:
**6:02**
